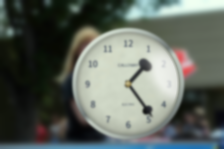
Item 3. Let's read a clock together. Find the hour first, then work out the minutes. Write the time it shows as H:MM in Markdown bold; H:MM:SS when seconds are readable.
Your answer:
**1:24**
